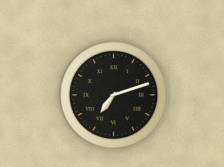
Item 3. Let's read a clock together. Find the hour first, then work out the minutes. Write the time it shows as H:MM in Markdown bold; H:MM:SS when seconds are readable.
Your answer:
**7:12**
